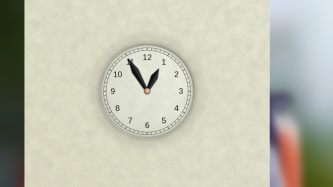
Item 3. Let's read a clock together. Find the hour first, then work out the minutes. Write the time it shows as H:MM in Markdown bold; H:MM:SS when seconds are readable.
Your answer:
**12:55**
